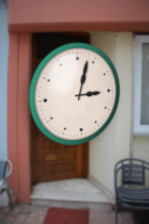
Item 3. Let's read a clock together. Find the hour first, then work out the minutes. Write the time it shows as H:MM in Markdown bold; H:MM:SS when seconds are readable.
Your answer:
**3:03**
